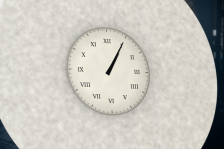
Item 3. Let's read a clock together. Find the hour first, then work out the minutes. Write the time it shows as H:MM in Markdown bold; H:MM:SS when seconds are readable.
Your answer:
**1:05**
